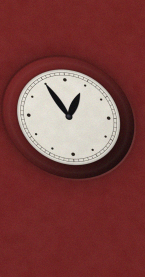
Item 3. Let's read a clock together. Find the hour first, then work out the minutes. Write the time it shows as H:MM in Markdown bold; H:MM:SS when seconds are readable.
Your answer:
**12:55**
